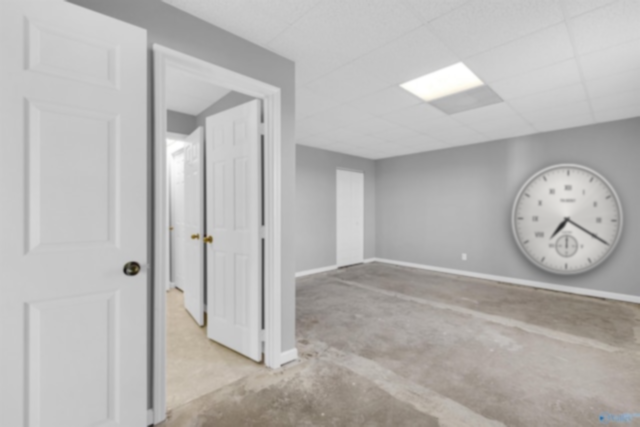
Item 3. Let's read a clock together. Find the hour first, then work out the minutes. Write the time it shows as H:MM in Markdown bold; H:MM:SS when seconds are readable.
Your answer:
**7:20**
